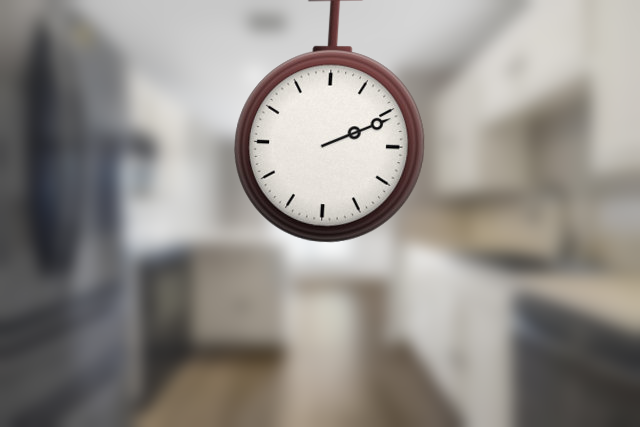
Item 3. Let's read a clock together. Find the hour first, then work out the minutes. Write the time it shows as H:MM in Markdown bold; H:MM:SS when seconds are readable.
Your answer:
**2:11**
